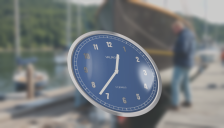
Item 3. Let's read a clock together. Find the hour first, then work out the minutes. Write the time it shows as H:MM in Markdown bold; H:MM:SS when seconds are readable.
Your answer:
**12:37**
